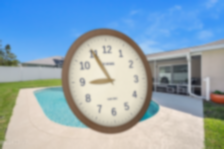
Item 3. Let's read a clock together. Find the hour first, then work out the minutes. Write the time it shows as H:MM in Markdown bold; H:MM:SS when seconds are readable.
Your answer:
**8:55**
